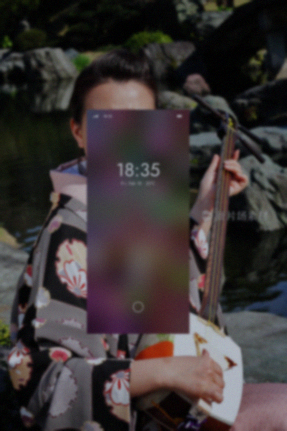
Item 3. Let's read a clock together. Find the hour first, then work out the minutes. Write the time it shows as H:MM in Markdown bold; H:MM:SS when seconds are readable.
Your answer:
**18:35**
